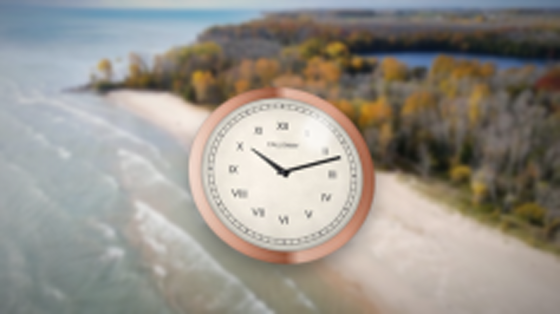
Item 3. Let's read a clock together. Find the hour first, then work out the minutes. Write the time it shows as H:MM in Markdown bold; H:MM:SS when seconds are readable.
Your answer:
**10:12**
